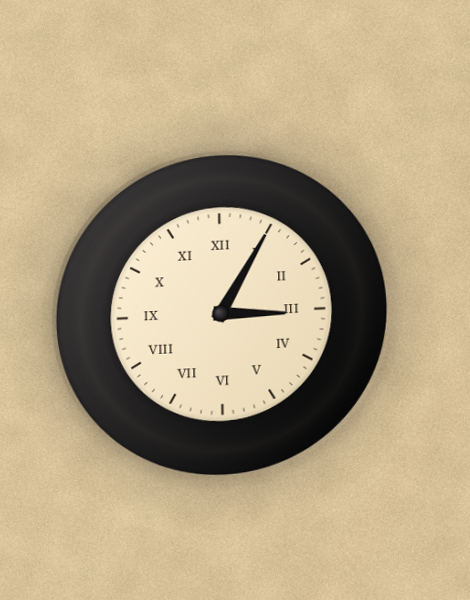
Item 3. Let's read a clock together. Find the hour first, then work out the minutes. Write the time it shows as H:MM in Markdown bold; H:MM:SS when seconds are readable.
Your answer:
**3:05**
